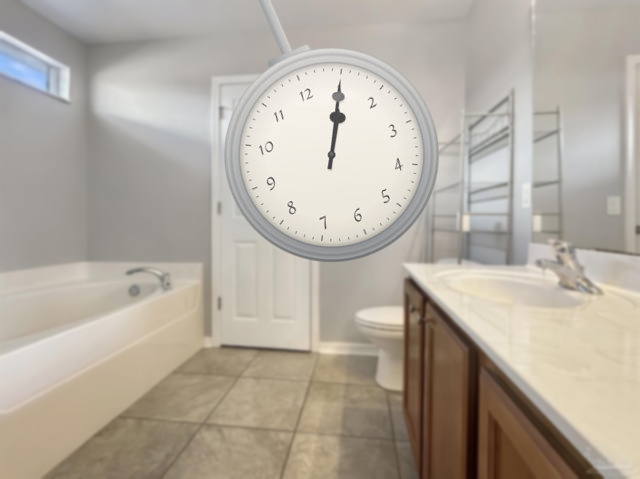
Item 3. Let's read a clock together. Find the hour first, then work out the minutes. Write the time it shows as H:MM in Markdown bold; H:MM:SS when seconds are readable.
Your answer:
**1:05**
